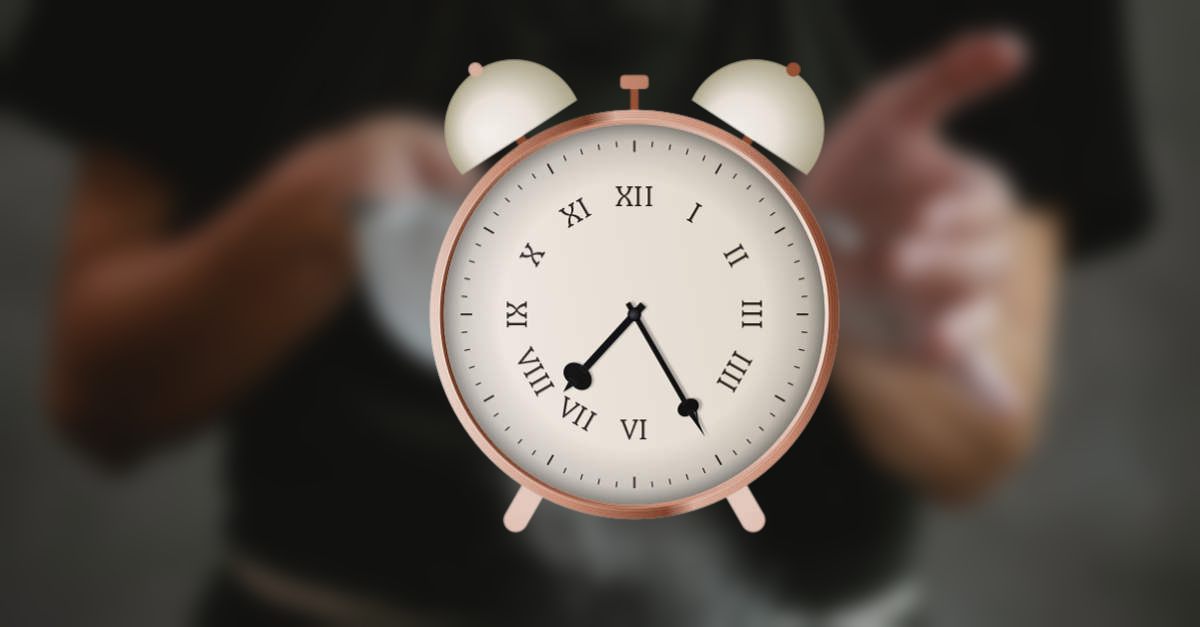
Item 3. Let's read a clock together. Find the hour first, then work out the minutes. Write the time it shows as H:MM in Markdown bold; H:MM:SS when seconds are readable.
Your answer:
**7:25**
